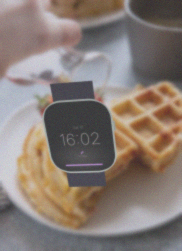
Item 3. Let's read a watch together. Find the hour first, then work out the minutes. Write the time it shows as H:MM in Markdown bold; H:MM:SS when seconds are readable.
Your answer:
**16:02**
